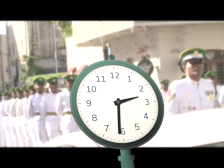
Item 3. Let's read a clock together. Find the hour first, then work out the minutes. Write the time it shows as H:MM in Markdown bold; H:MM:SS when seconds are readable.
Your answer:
**2:31**
